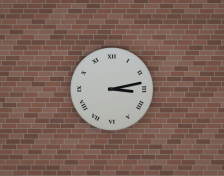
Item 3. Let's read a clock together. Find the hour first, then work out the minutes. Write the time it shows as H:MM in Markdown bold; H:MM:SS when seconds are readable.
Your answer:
**3:13**
